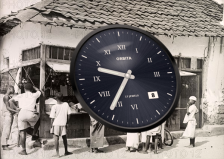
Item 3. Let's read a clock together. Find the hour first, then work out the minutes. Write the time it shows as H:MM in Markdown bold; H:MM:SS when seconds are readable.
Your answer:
**9:36**
